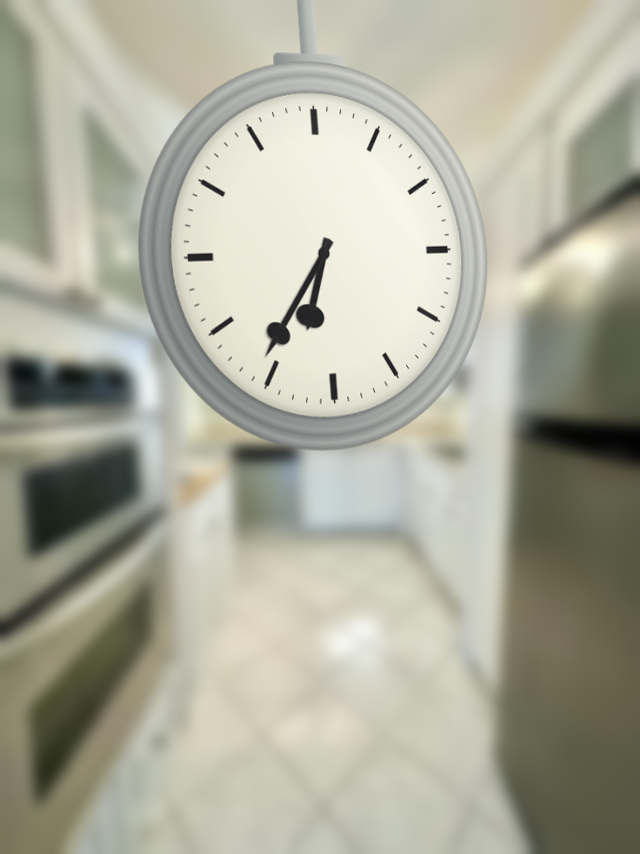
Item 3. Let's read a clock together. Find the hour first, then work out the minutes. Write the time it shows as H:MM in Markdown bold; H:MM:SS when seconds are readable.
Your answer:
**6:36**
